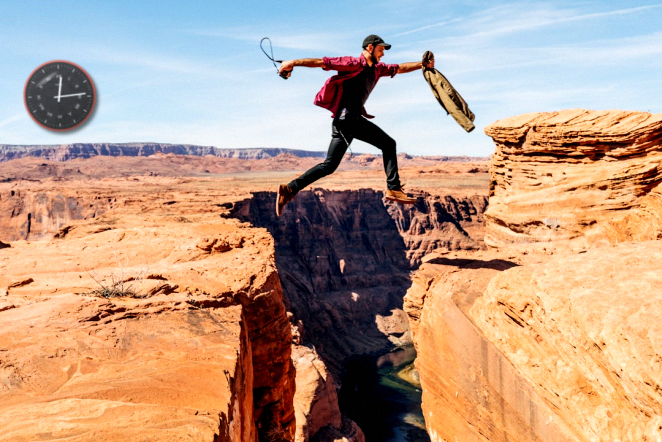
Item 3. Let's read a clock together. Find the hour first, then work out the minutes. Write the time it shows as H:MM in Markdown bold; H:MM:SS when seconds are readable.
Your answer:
**12:14**
